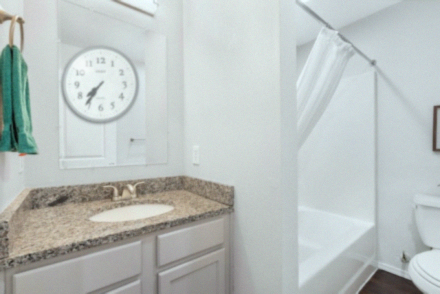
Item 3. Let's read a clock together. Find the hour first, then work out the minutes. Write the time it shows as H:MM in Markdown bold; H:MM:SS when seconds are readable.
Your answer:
**7:36**
